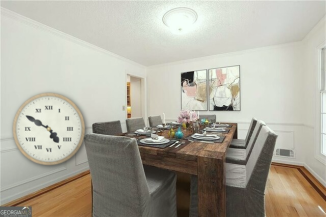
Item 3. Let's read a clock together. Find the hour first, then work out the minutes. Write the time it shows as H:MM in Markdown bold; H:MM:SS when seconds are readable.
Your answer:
**4:50**
